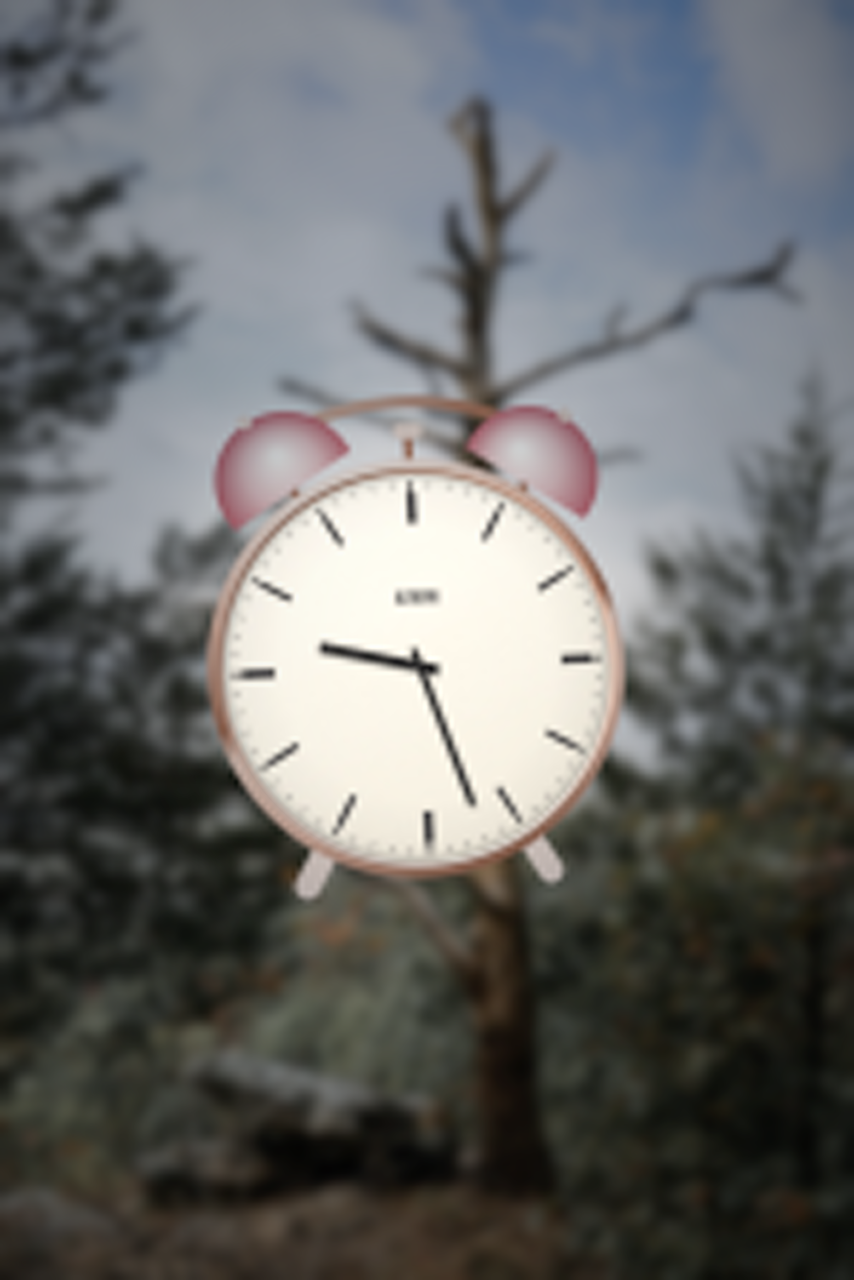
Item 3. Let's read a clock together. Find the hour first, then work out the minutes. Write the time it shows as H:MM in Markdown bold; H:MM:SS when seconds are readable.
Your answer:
**9:27**
